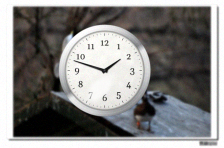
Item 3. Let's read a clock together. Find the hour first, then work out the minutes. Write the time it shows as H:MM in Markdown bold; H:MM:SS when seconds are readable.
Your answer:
**1:48**
